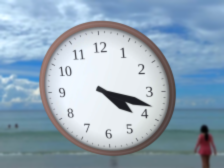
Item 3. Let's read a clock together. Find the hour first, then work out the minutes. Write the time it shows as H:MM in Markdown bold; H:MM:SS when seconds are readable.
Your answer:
**4:18**
